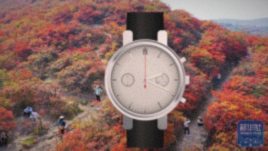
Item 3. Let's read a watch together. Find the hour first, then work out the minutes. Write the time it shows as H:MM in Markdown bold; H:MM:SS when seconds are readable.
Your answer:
**2:19**
